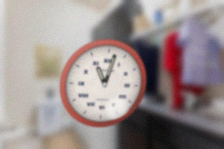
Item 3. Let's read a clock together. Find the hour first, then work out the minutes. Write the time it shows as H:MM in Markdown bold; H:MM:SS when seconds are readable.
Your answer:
**11:02**
